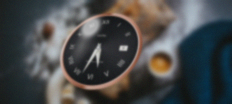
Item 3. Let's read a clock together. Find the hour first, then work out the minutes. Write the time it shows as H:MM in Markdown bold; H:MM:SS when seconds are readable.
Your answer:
**5:33**
